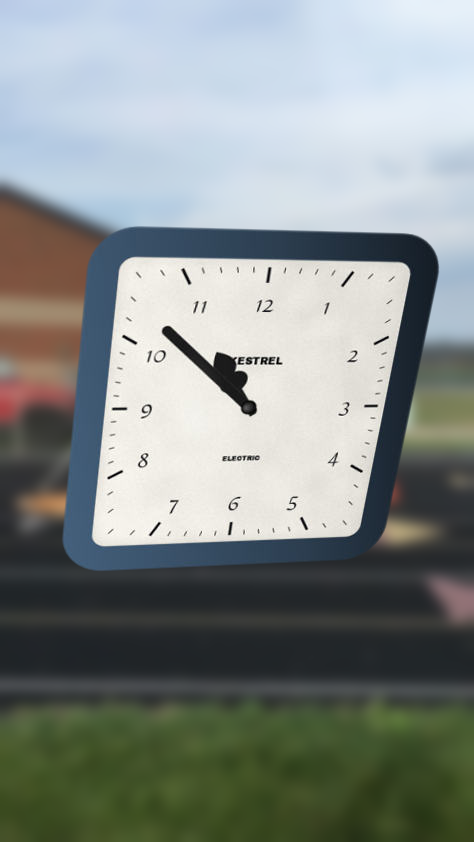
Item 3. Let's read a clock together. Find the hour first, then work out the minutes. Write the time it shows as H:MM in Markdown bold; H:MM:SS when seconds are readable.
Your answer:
**10:52**
